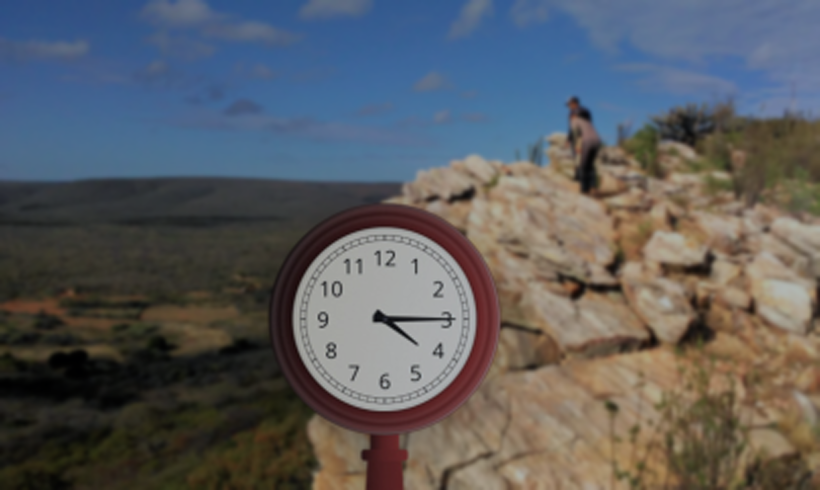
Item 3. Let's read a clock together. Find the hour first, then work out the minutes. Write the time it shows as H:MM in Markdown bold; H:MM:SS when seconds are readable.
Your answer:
**4:15**
